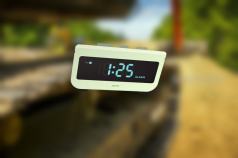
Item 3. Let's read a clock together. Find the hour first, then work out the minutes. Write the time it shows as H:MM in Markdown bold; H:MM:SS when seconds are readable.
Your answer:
**1:25**
